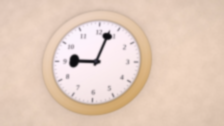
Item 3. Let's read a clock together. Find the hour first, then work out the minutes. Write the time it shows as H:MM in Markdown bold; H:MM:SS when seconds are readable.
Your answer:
**9:03**
